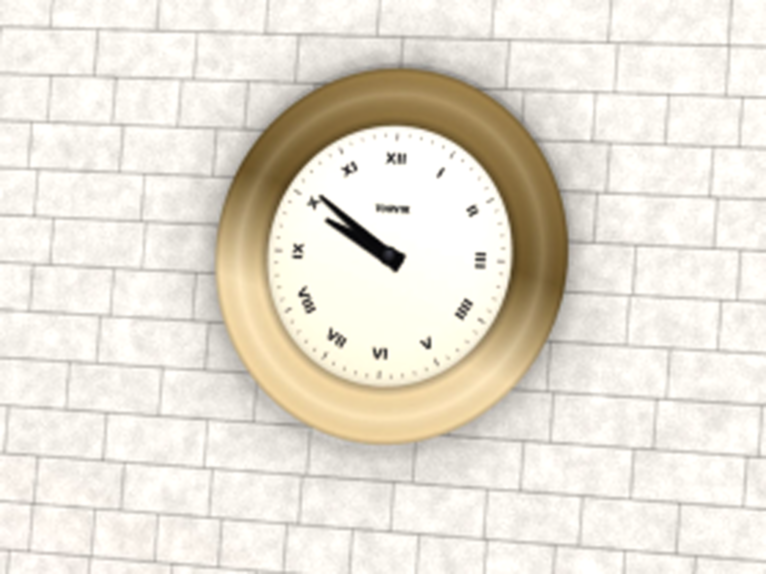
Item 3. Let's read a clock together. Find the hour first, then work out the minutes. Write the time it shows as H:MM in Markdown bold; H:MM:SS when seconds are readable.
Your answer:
**9:51**
